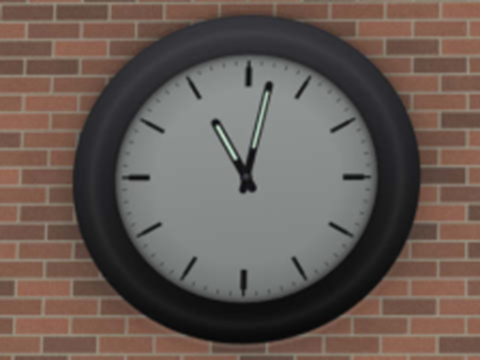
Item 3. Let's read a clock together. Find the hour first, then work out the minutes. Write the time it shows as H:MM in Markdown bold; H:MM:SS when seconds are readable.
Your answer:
**11:02**
